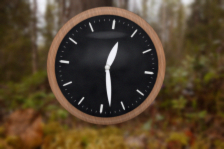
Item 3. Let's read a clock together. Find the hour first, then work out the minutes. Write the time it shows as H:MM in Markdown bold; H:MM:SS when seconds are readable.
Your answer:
**12:28**
